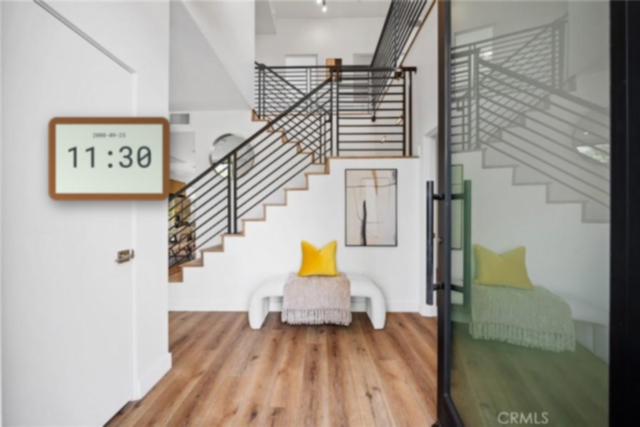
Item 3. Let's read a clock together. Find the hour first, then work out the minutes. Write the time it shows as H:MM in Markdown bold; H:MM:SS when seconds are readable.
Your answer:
**11:30**
